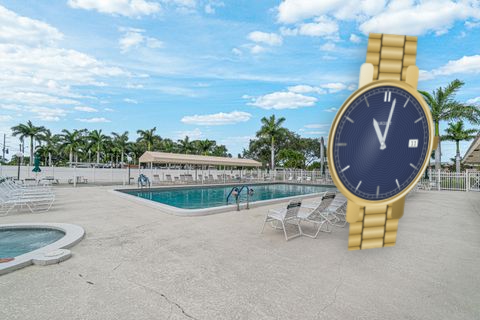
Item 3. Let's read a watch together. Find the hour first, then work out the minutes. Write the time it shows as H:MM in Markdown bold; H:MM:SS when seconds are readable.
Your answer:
**11:02**
